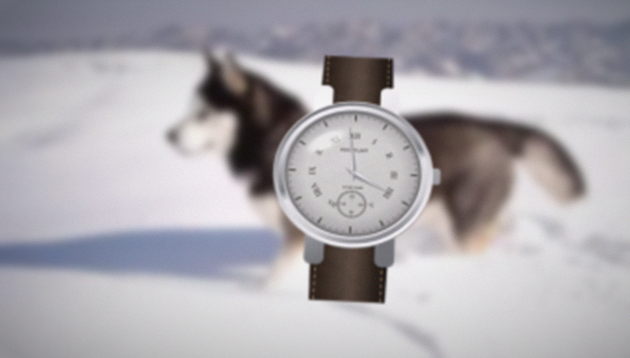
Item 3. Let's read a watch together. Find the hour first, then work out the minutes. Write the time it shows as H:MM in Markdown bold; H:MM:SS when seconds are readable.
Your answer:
**3:59**
